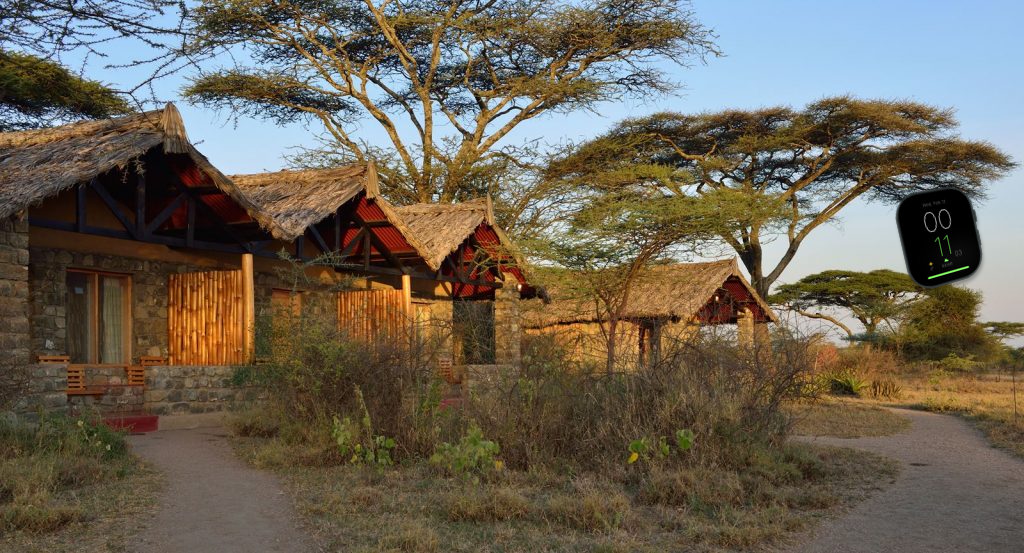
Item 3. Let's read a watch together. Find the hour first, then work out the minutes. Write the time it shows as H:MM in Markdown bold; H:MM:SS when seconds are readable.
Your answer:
**0:11**
